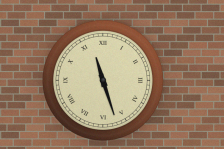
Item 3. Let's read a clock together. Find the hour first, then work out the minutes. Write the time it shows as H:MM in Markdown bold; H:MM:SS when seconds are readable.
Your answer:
**11:27**
